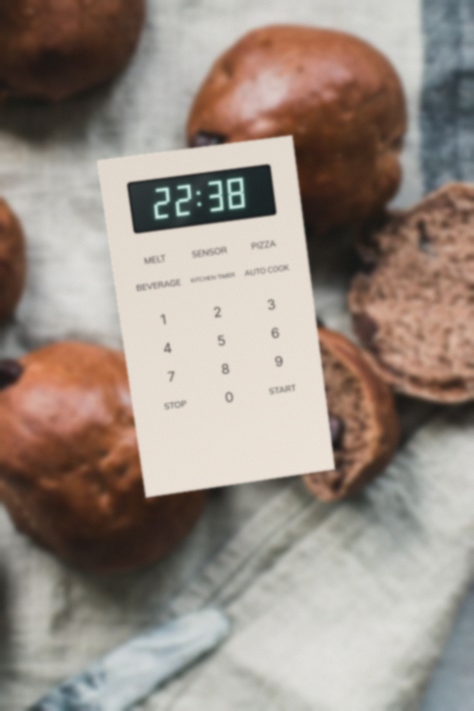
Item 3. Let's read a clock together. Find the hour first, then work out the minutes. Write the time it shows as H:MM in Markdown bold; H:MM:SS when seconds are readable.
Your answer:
**22:38**
